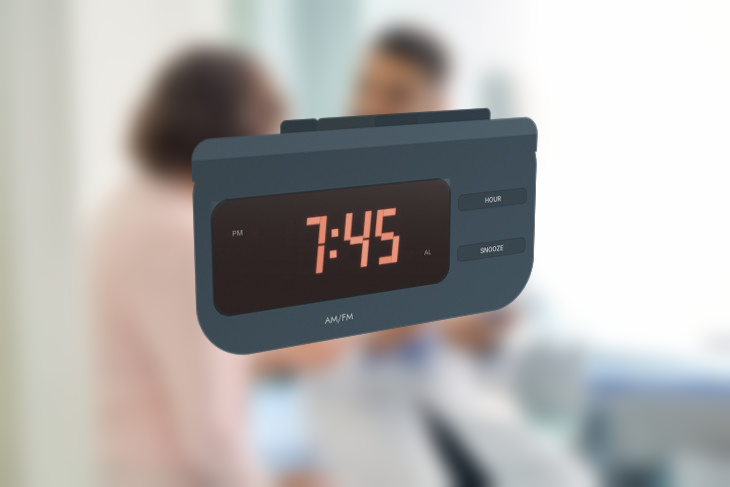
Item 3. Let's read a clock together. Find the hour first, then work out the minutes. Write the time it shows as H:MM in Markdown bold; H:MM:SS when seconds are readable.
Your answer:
**7:45**
